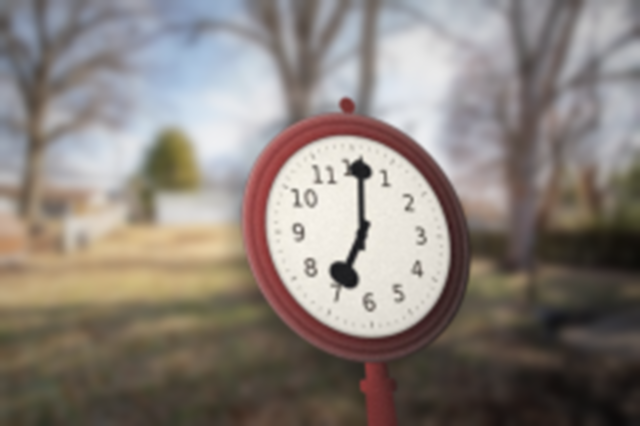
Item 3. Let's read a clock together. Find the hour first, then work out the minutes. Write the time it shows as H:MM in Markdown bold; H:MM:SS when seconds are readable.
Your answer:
**7:01**
